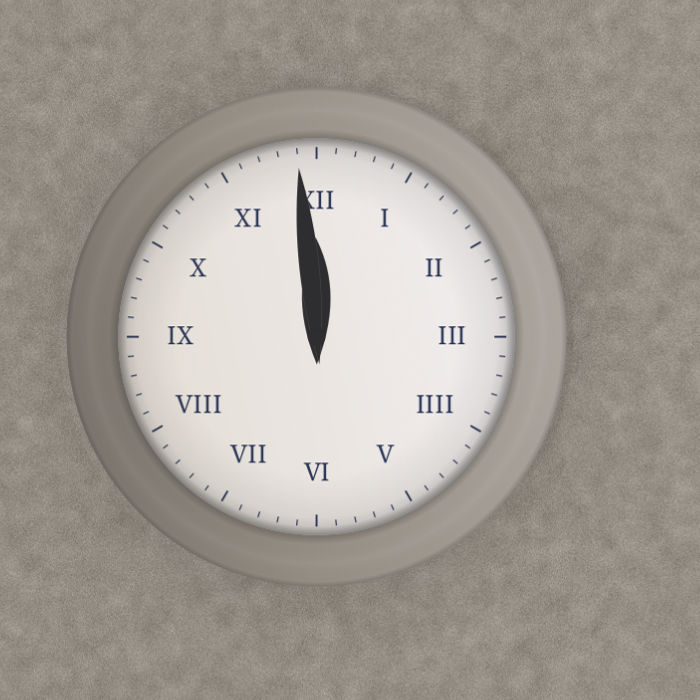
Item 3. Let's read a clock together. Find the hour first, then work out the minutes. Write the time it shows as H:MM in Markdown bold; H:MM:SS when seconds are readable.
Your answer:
**11:59**
